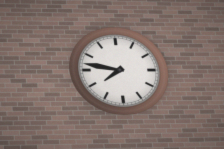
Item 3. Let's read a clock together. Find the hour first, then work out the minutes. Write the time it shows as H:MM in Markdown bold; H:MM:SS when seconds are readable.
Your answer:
**7:47**
